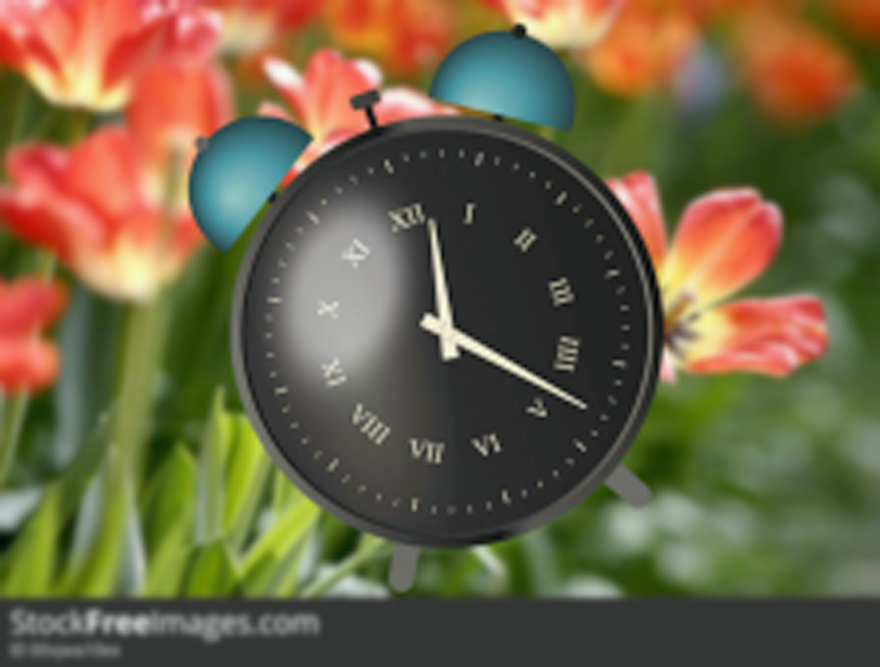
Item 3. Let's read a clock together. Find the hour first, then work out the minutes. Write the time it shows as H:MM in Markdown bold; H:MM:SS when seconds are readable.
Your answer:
**12:23**
